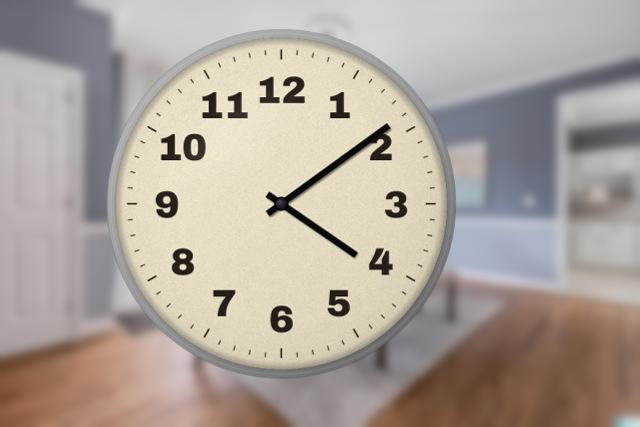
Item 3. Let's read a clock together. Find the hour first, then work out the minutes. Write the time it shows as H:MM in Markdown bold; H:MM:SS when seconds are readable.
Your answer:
**4:09**
